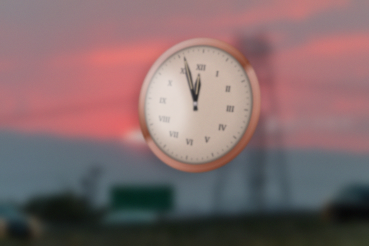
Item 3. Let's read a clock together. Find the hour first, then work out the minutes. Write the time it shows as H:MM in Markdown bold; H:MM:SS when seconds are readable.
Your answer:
**11:56**
